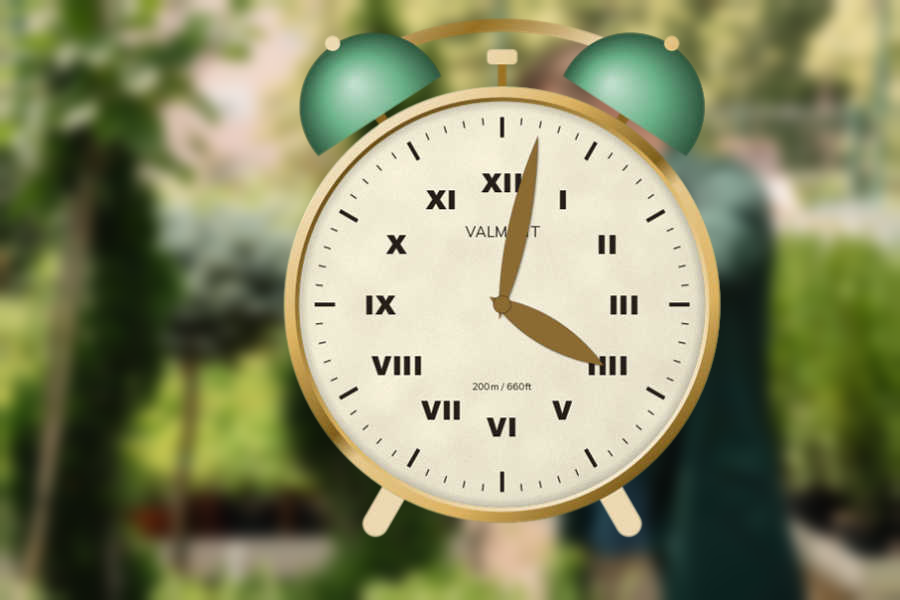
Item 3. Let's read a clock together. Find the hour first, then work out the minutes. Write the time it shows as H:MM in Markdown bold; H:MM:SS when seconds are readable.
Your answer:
**4:02**
